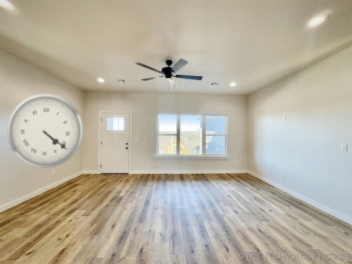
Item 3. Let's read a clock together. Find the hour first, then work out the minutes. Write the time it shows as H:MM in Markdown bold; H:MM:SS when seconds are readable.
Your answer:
**4:21**
